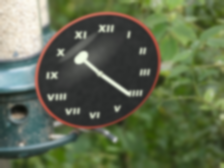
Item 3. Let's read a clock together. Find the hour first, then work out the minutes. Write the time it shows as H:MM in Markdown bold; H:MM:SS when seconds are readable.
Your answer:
**10:21**
